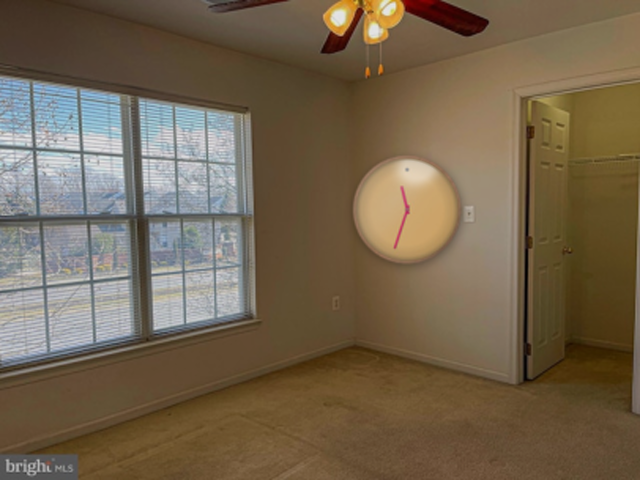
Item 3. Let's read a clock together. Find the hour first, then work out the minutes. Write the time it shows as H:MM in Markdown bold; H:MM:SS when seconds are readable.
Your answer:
**11:33**
